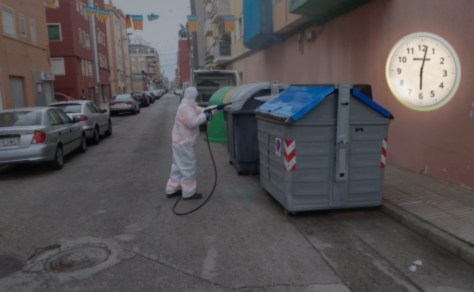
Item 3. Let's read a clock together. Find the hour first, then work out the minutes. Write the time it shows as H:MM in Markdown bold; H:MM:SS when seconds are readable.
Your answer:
**6:02**
